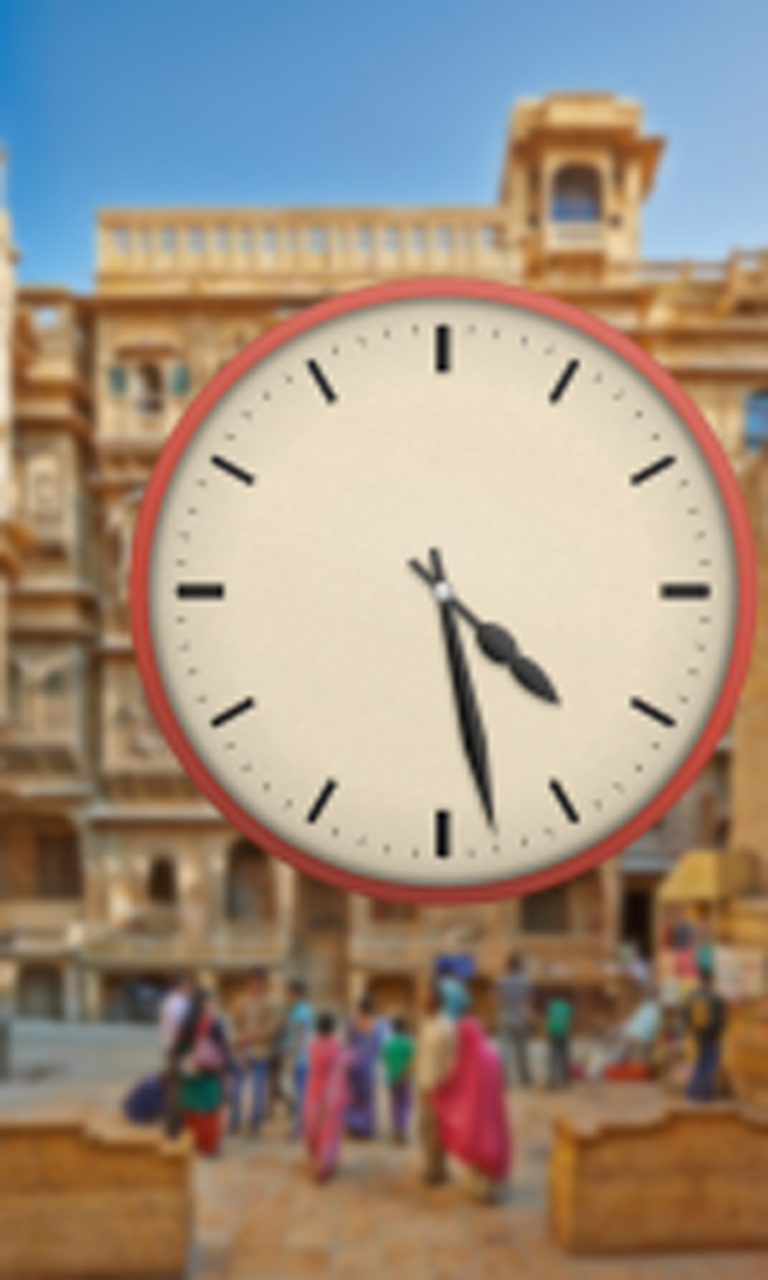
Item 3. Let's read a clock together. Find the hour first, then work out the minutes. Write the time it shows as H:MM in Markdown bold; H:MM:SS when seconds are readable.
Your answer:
**4:28**
